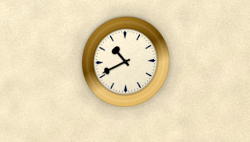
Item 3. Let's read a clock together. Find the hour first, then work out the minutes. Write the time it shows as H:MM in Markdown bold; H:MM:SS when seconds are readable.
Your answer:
**10:41**
